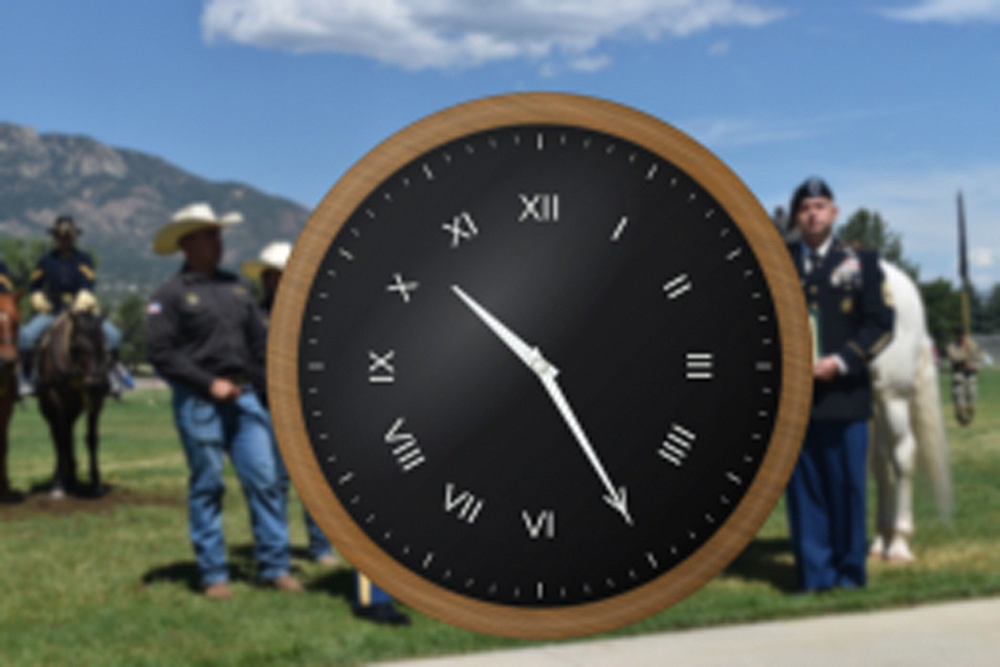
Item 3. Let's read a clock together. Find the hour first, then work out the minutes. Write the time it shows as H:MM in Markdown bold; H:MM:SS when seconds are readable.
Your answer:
**10:25**
